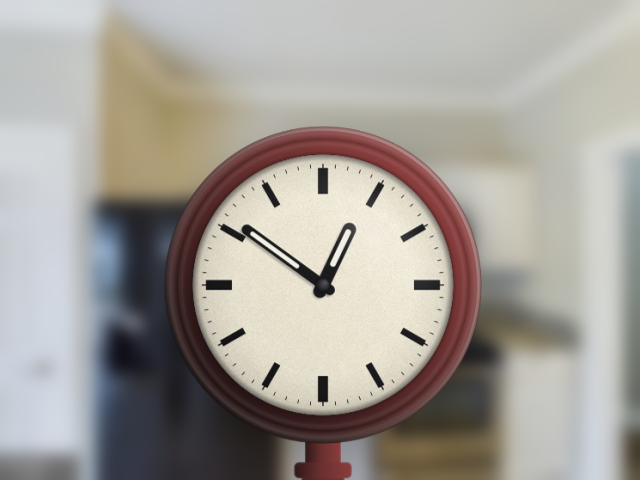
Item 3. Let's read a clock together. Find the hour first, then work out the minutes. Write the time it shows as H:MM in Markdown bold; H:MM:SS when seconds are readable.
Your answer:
**12:51**
